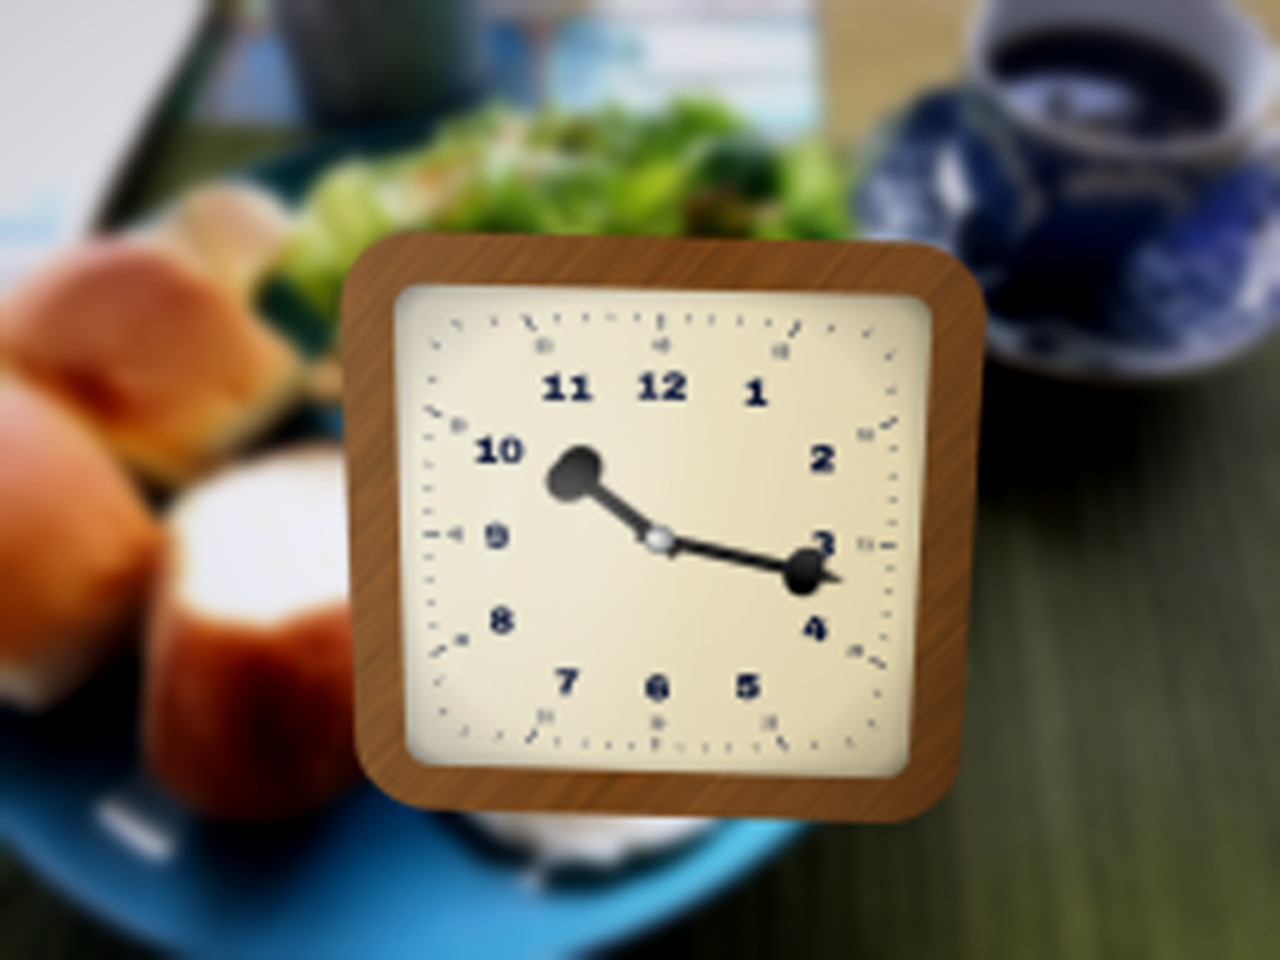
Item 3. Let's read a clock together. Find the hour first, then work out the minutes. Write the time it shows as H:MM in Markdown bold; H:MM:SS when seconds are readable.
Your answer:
**10:17**
